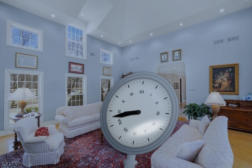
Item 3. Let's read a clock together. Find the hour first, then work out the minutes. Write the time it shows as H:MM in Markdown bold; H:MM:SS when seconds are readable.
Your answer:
**8:43**
